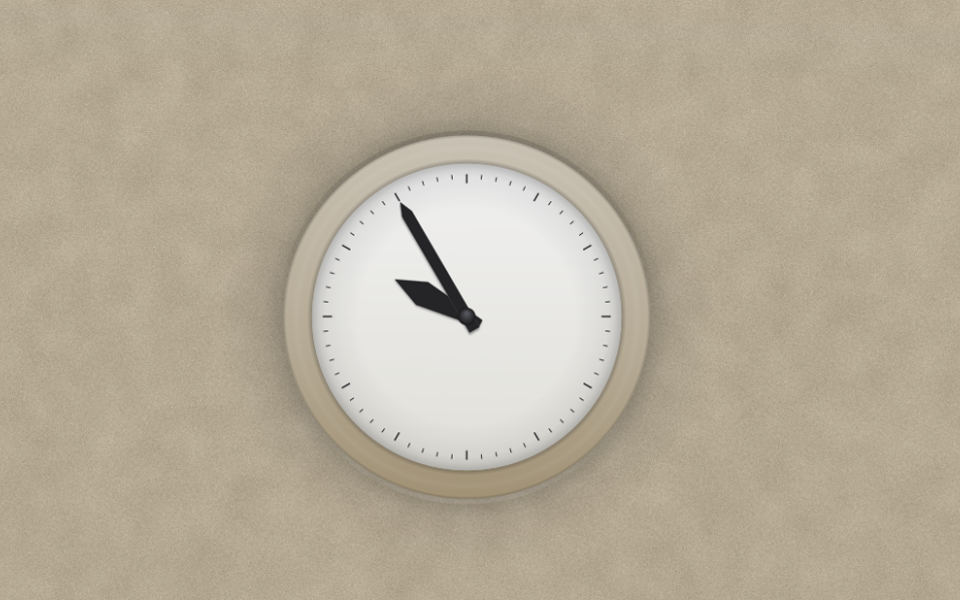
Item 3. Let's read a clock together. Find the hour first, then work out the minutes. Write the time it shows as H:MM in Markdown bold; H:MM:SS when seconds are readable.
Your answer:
**9:55**
